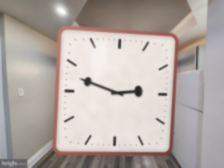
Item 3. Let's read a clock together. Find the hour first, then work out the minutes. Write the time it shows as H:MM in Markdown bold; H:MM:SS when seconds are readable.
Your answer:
**2:48**
